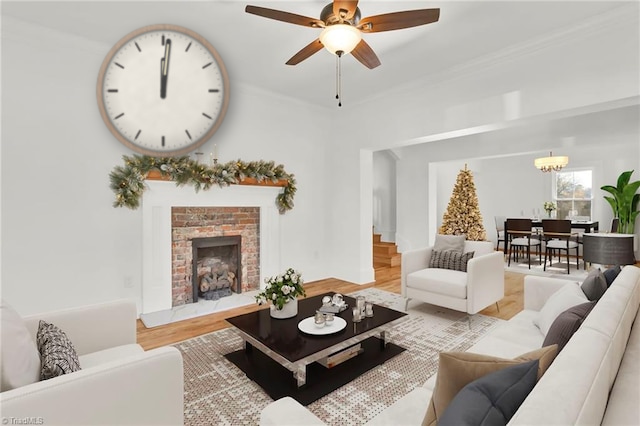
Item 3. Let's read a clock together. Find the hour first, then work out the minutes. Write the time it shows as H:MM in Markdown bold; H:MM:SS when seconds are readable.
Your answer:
**12:01**
